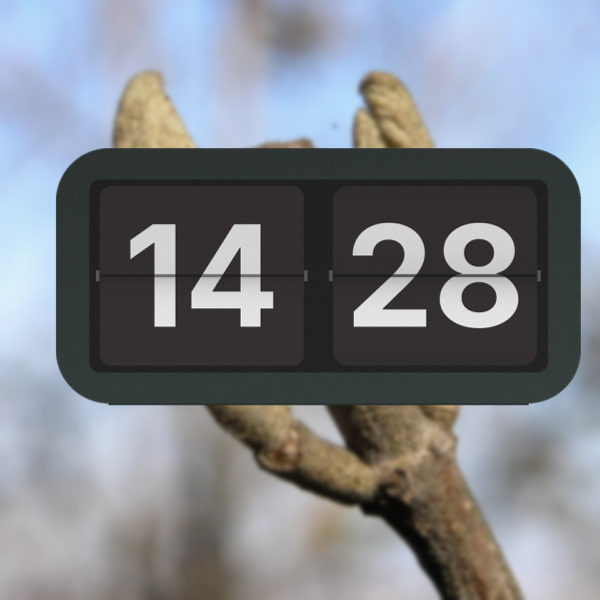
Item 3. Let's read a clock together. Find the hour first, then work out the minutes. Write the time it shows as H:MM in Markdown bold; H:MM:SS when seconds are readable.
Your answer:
**14:28**
